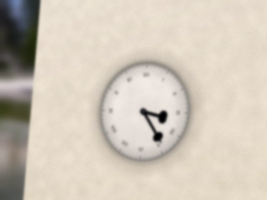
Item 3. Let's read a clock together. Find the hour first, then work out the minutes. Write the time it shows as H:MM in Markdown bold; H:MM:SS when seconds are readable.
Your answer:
**3:24**
